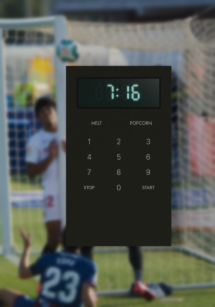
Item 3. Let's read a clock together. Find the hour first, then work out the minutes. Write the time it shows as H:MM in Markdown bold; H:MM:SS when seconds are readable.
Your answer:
**7:16**
